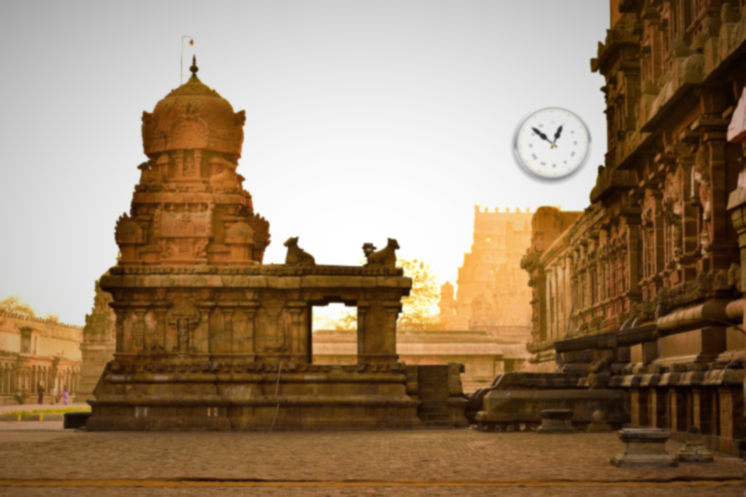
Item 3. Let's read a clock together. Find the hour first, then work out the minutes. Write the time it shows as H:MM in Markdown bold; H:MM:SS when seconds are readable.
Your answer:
**12:52**
